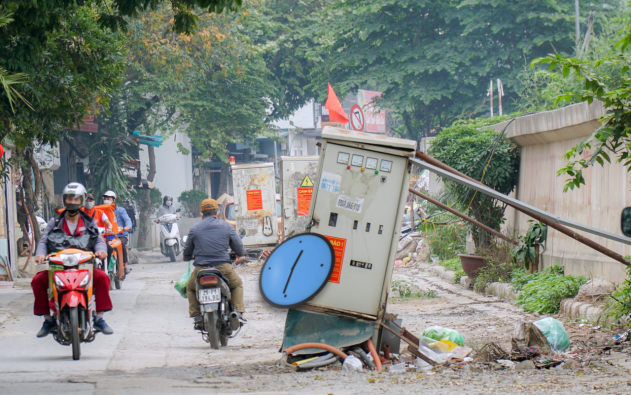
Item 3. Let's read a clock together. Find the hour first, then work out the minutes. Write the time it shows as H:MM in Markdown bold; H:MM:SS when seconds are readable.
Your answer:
**12:31**
